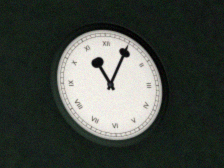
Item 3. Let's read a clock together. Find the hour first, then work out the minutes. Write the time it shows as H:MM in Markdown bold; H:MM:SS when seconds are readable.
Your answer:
**11:05**
